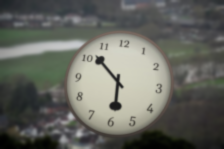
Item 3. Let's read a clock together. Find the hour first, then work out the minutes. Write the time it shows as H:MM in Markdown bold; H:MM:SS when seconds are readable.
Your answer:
**5:52**
